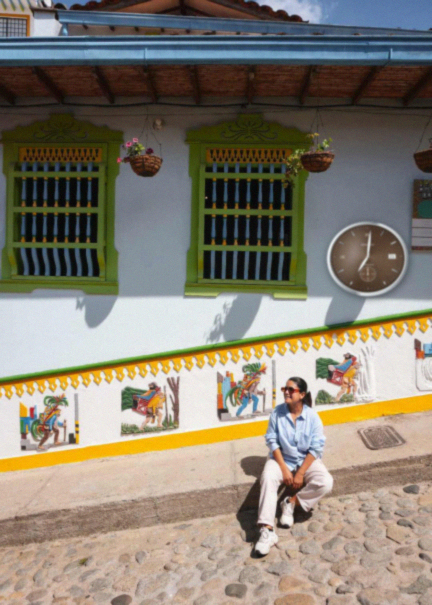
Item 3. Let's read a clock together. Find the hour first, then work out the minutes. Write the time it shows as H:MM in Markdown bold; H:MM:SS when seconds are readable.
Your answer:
**7:01**
